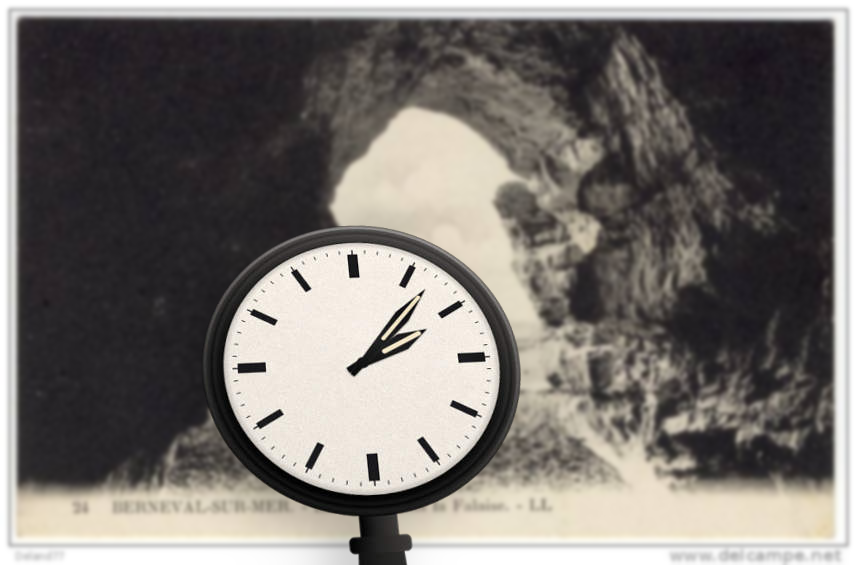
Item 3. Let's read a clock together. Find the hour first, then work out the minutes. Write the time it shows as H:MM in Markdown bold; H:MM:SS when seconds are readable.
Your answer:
**2:07**
